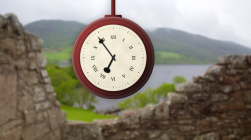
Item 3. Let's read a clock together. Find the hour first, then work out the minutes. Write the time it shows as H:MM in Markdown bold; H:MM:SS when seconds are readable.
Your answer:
**6:54**
